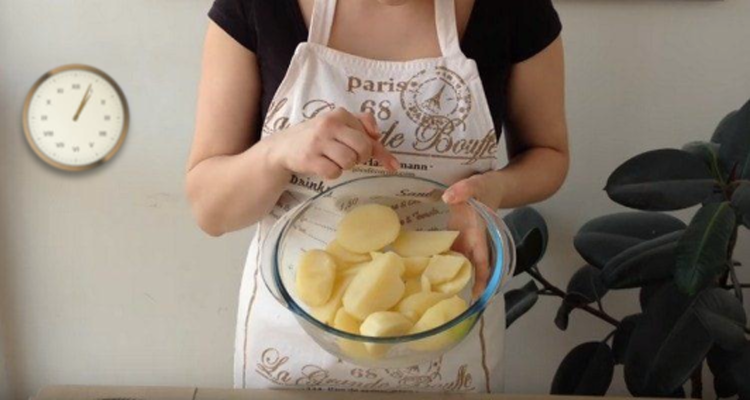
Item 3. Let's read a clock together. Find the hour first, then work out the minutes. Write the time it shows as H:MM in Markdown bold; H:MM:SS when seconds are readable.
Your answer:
**1:04**
